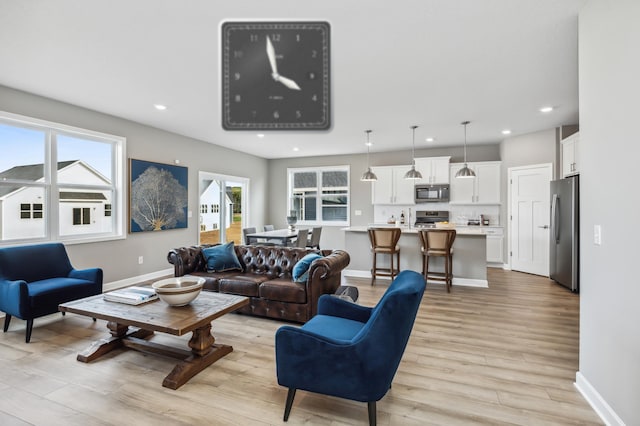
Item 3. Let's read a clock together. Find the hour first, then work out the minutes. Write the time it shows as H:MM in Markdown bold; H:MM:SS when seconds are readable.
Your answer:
**3:58**
